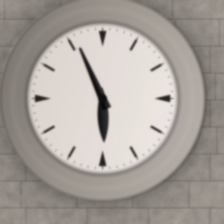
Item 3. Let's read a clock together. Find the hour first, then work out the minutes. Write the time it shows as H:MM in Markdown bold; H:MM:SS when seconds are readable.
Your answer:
**5:56**
